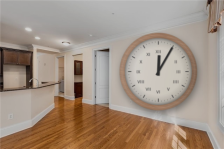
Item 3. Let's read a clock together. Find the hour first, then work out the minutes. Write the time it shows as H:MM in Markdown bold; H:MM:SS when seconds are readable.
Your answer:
**12:05**
